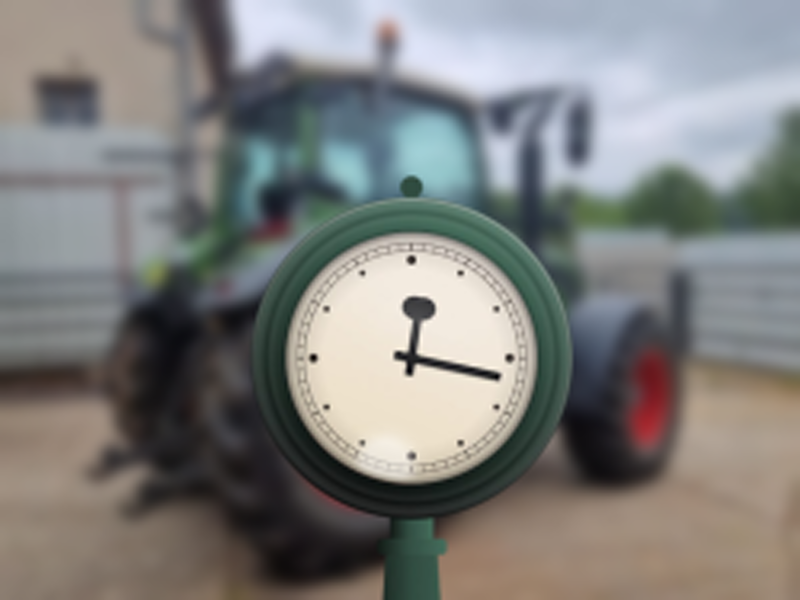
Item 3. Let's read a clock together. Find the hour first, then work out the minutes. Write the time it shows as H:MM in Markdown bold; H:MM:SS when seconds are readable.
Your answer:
**12:17**
